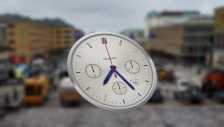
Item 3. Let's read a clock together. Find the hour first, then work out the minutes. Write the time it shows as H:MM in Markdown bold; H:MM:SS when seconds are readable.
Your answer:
**7:25**
